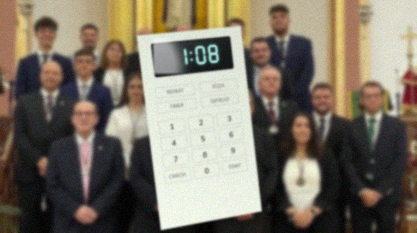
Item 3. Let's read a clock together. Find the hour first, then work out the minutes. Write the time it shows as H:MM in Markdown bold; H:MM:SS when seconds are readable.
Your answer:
**1:08**
